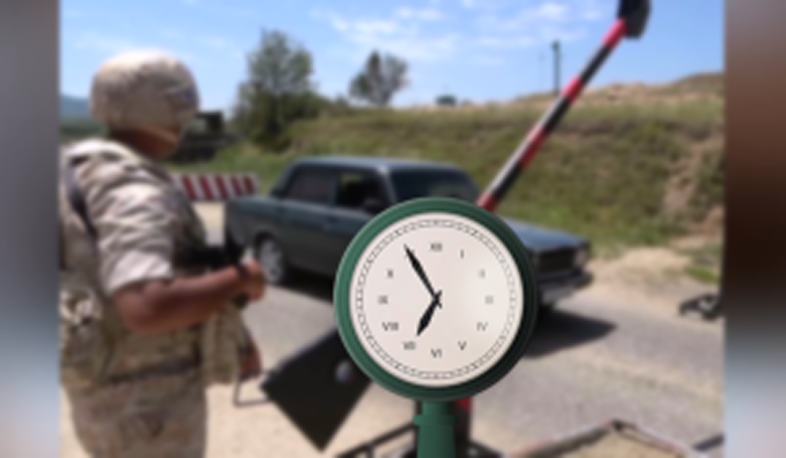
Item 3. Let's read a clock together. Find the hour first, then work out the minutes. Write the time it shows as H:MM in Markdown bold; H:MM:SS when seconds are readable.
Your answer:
**6:55**
